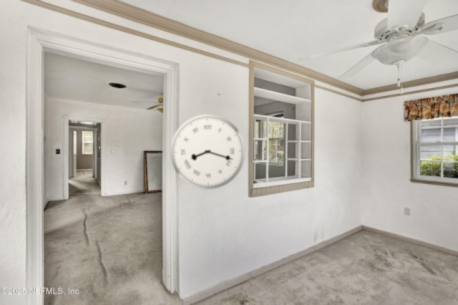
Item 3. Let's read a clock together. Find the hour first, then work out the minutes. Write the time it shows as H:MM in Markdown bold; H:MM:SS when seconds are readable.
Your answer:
**8:18**
